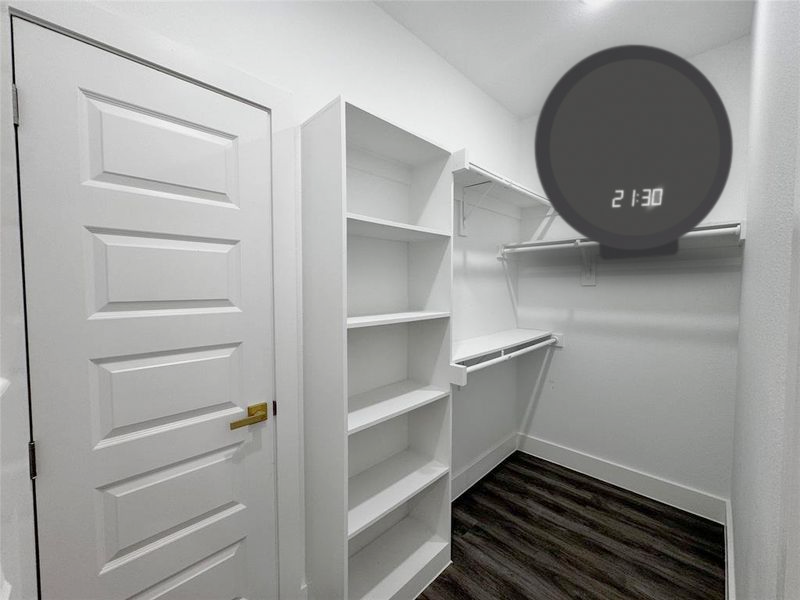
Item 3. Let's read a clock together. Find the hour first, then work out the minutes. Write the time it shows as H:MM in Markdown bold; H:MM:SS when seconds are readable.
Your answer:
**21:30**
